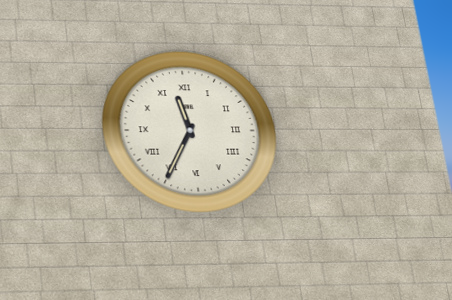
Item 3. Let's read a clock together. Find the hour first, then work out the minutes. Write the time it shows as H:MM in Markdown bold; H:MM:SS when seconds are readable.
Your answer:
**11:35**
